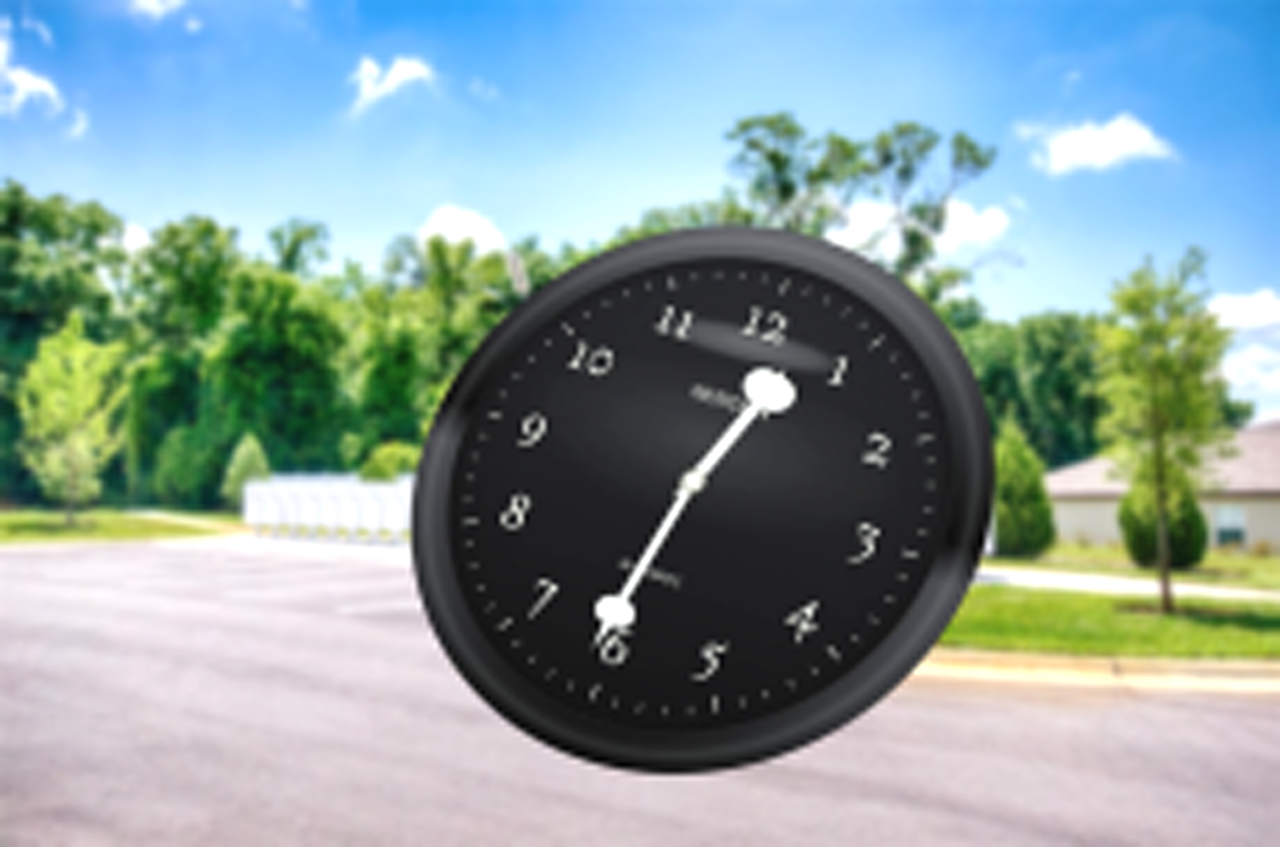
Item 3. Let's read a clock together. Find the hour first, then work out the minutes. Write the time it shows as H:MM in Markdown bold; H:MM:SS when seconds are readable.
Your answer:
**12:31**
